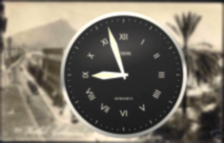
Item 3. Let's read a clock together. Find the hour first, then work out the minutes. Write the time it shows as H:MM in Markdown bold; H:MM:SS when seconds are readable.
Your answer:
**8:57**
